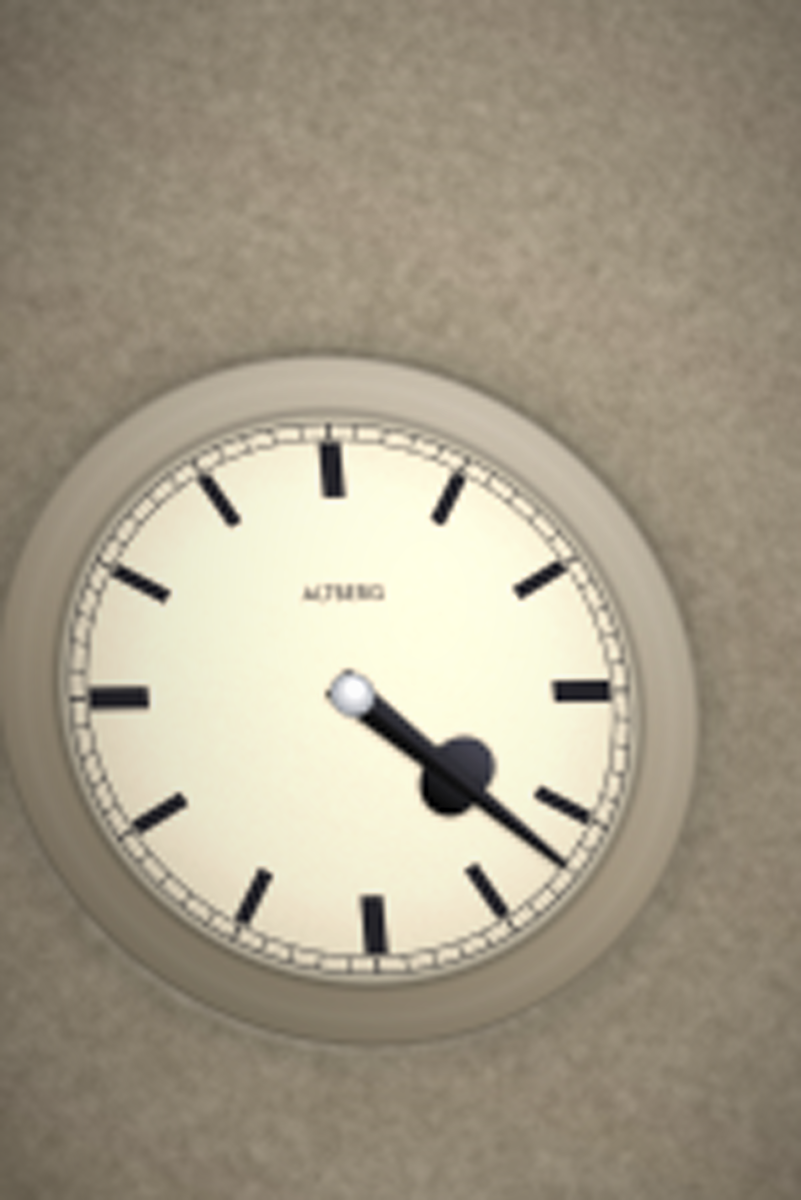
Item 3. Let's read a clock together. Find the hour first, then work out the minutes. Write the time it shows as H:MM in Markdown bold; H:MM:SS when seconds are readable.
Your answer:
**4:22**
